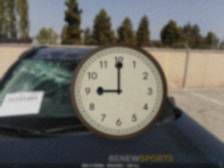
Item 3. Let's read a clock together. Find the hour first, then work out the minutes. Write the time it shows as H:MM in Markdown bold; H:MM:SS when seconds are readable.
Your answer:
**9:00**
